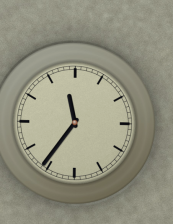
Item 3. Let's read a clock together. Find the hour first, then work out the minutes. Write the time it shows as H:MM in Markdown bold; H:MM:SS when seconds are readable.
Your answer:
**11:36**
